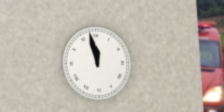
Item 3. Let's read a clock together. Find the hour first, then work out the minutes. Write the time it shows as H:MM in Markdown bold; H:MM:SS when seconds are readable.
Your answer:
**11:58**
